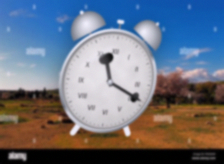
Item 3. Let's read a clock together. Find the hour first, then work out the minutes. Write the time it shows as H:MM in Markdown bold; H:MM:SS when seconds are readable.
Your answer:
**11:19**
